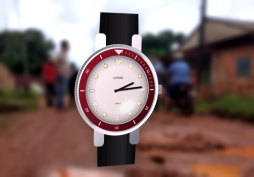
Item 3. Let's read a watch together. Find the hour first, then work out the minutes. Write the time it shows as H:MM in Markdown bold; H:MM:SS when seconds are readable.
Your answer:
**2:14**
